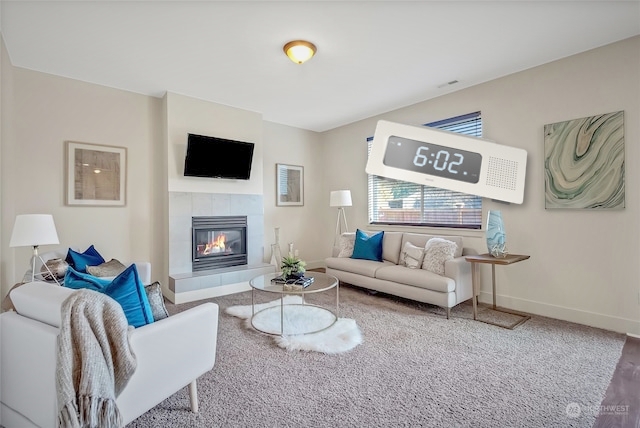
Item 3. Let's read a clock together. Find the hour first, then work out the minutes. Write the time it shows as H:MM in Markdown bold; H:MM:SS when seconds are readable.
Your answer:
**6:02**
